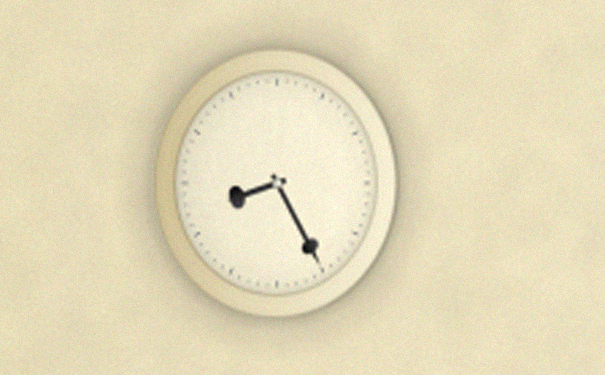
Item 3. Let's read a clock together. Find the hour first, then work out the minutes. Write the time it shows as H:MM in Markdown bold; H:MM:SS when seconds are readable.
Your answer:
**8:25**
